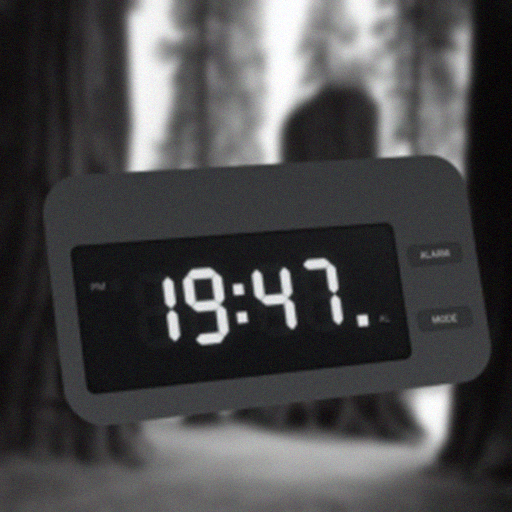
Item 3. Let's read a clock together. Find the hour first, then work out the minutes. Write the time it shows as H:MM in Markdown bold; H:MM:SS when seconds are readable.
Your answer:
**19:47**
